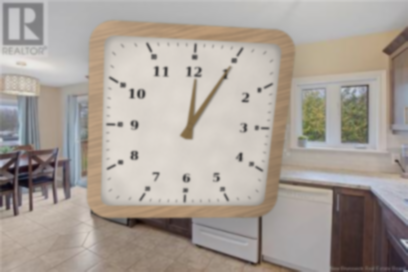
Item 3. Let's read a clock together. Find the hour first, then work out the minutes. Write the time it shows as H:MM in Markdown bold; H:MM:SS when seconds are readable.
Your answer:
**12:05**
